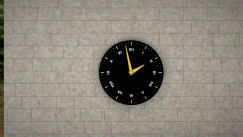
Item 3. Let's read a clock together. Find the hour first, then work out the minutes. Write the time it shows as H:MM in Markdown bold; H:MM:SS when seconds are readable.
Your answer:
**1:58**
